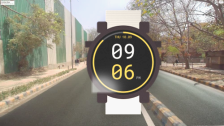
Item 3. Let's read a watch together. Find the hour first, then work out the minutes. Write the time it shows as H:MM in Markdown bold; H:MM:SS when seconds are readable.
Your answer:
**9:06**
